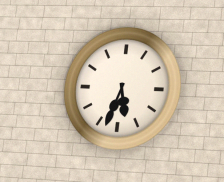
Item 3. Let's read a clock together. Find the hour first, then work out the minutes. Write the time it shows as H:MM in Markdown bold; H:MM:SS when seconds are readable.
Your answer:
**5:33**
